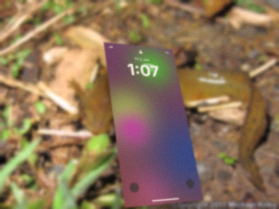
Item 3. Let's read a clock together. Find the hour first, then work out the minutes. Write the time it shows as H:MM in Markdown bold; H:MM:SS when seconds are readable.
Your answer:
**1:07**
